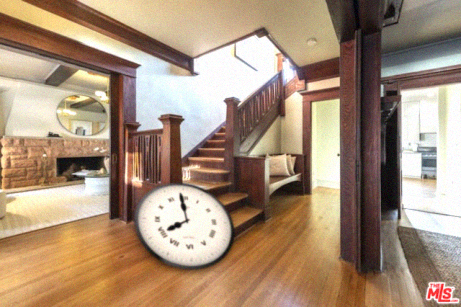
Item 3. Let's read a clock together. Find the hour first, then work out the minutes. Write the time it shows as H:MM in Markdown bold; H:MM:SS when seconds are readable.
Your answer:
**7:59**
